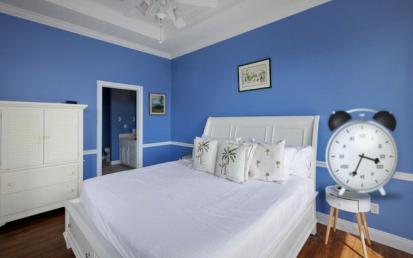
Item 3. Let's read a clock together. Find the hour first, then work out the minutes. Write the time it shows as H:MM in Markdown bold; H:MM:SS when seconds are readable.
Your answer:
**3:34**
